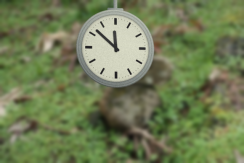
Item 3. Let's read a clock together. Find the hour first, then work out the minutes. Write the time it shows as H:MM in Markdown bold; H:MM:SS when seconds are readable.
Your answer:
**11:52**
